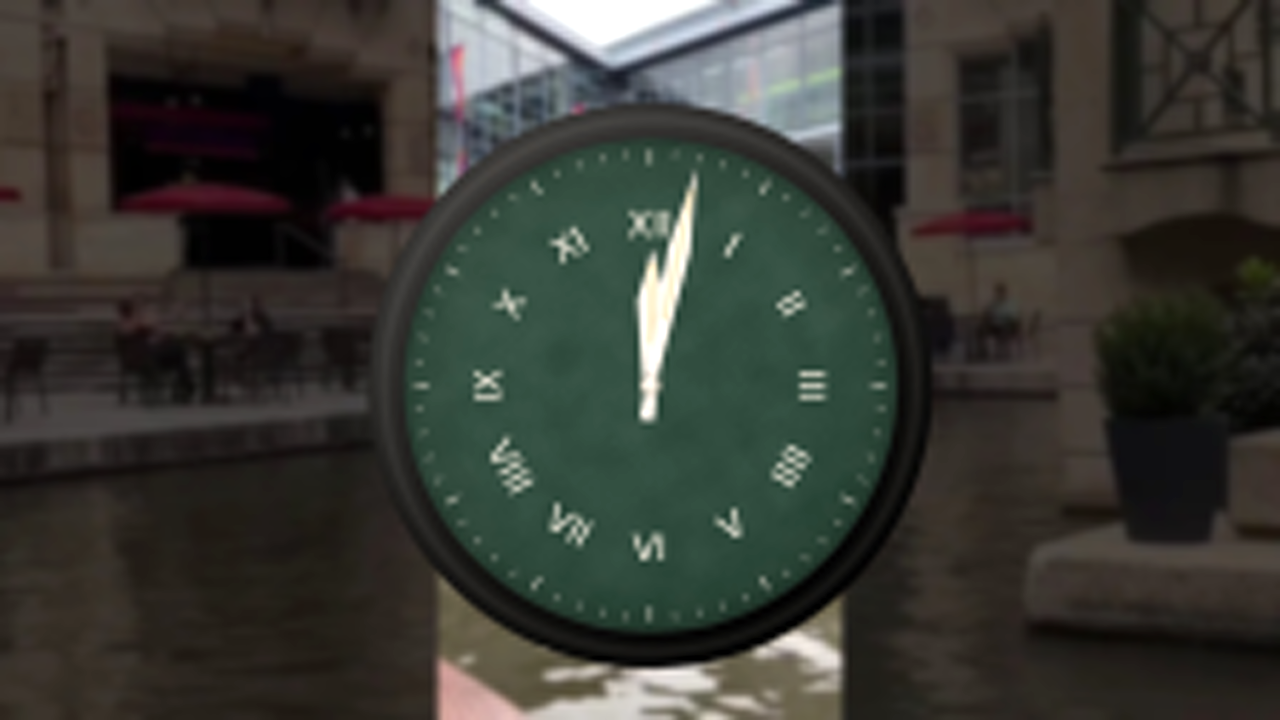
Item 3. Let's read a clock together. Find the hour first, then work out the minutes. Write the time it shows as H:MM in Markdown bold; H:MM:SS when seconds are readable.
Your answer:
**12:02**
